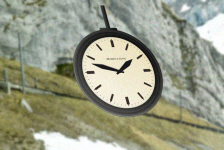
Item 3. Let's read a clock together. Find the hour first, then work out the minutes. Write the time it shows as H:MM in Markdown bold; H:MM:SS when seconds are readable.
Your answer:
**1:48**
